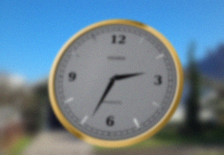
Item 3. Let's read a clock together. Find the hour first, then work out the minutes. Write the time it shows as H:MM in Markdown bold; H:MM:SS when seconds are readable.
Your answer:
**2:34**
